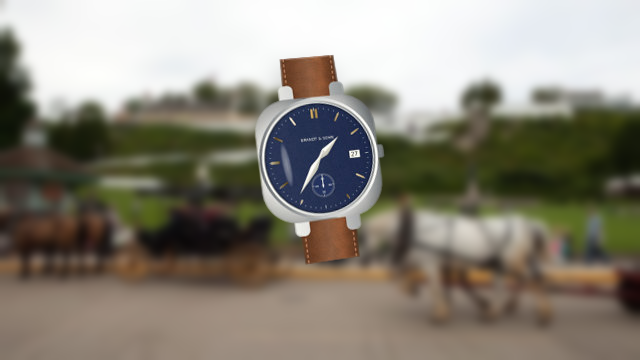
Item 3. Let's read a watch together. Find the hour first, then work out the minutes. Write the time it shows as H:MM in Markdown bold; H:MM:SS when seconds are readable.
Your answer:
**1:36**
